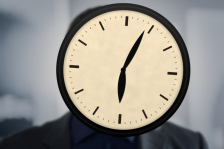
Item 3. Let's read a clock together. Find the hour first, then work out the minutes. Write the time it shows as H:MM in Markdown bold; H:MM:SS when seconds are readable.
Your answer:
**6:04**
